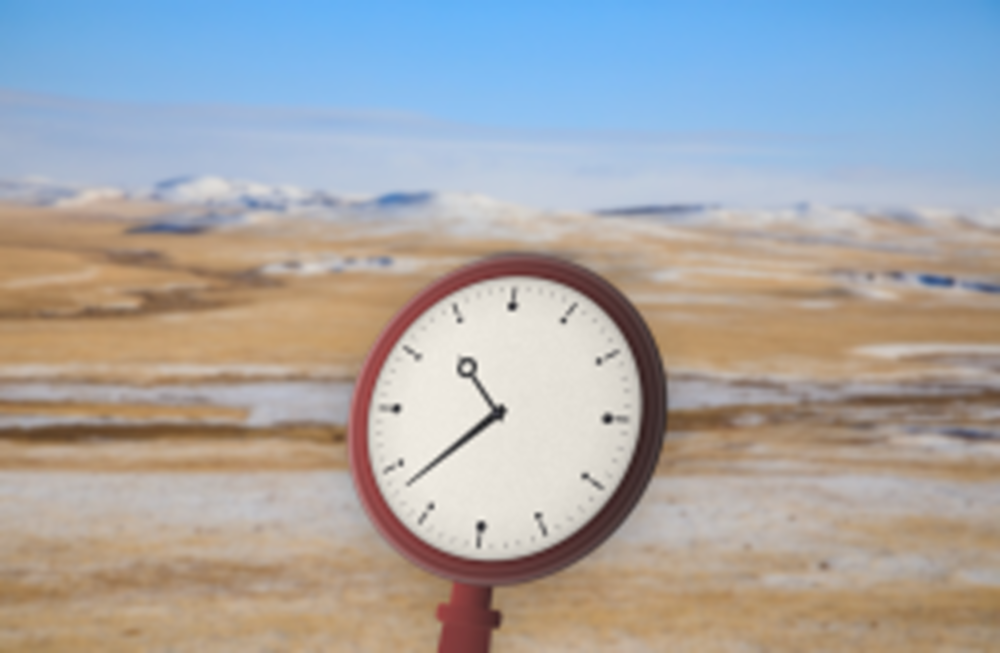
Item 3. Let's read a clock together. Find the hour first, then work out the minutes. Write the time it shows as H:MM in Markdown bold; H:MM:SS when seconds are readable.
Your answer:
**10:38**
